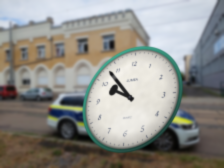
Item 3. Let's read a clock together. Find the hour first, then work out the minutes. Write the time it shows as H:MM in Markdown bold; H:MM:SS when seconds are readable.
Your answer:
**9:53**
